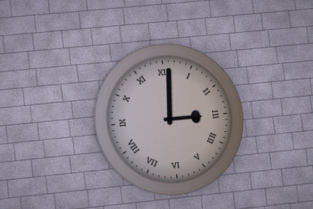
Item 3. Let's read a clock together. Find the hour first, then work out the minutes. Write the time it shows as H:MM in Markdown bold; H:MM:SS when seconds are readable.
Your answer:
**3:01**
